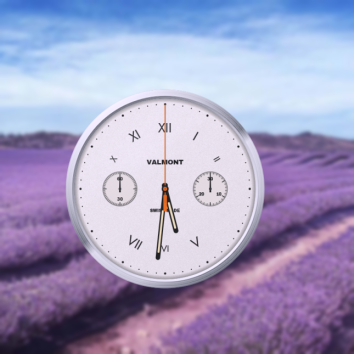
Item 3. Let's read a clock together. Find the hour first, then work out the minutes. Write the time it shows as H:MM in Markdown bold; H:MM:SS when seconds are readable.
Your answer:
**5:31**
